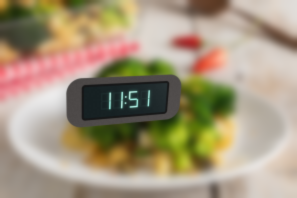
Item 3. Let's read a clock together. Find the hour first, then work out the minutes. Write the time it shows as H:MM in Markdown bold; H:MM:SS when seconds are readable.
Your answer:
**11:51**
